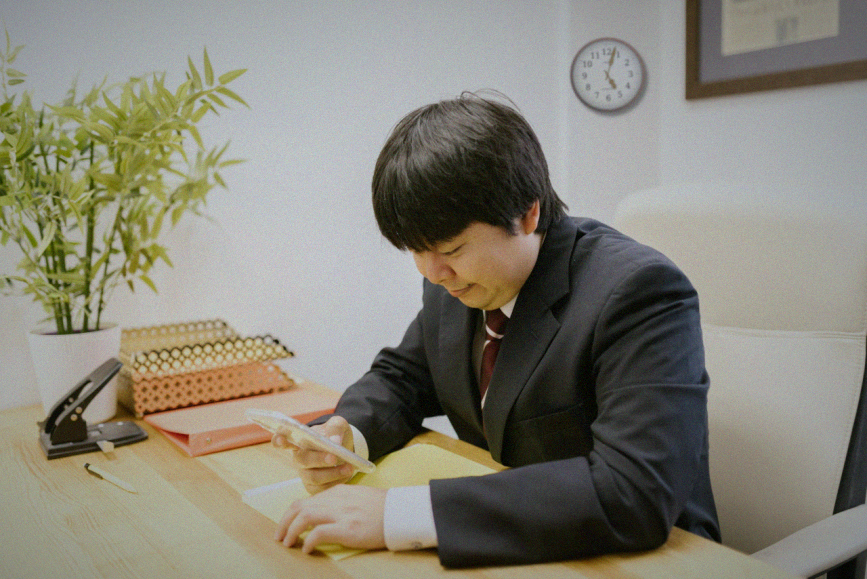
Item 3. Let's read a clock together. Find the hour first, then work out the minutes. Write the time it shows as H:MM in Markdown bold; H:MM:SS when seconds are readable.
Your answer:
**5:03**
